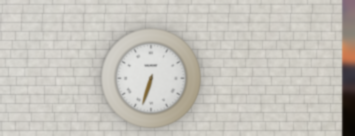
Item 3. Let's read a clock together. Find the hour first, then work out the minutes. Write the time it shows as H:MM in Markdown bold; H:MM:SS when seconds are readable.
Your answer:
**6:33**
